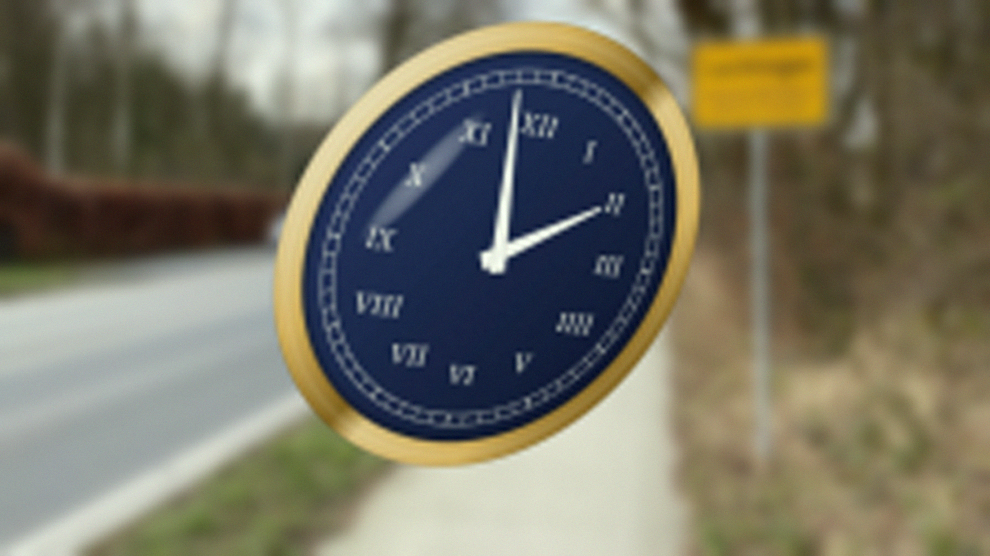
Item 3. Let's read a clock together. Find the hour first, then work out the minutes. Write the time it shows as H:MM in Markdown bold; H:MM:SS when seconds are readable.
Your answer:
**1:58**
